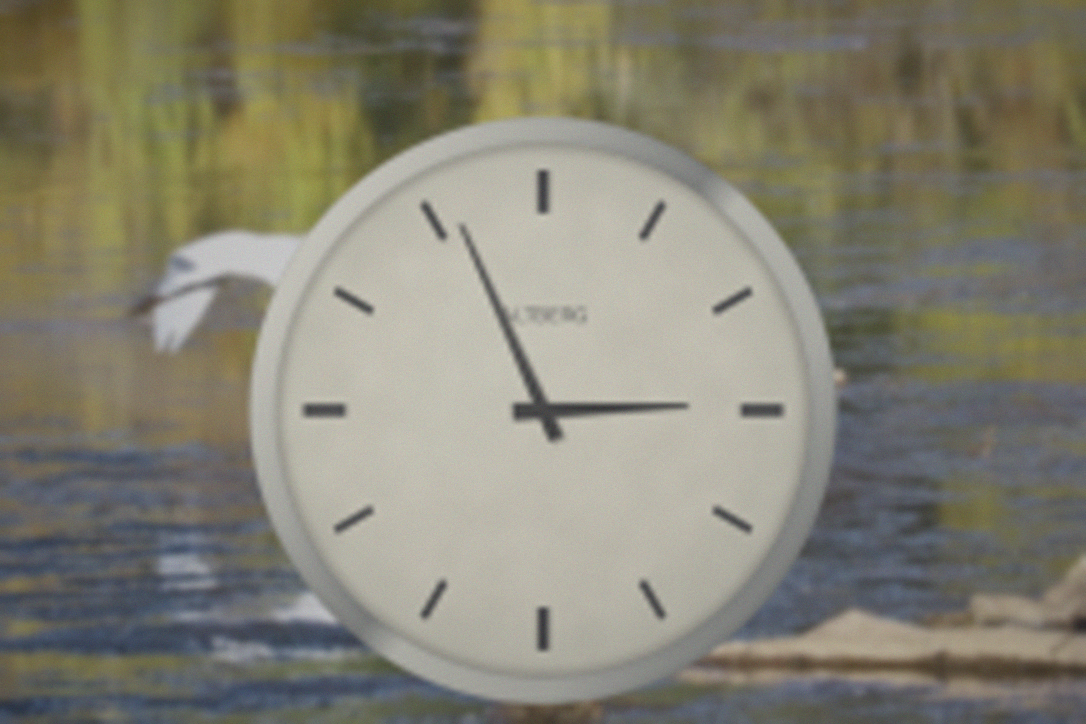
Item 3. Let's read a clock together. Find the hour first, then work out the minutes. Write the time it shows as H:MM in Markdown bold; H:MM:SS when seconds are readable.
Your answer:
**2:56**
